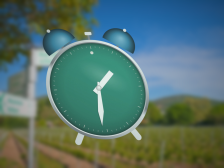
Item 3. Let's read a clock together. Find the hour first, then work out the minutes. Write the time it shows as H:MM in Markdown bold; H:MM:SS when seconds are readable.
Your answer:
**1:31**
